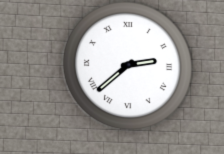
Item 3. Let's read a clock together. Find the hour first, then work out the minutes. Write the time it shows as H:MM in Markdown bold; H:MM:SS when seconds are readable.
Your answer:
**2:38**
